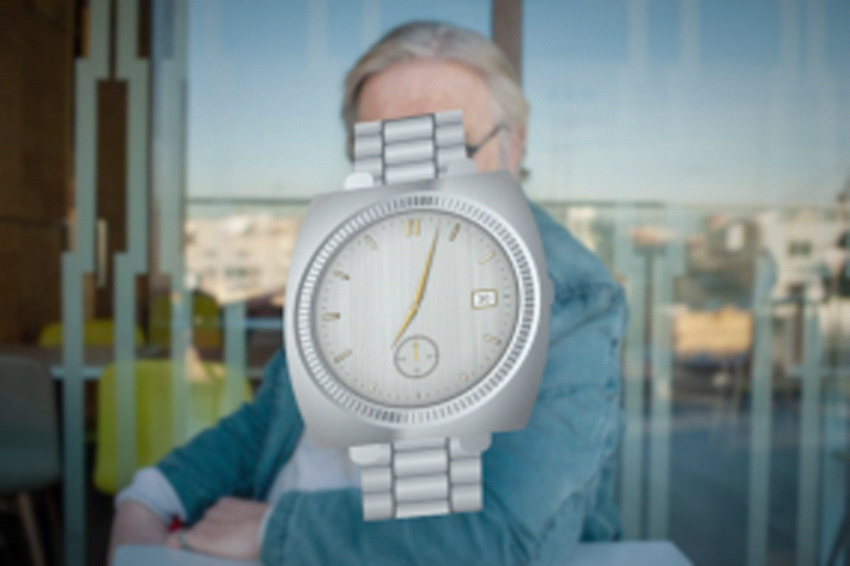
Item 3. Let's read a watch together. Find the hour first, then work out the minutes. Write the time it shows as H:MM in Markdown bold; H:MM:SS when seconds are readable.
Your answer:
**7:03**
